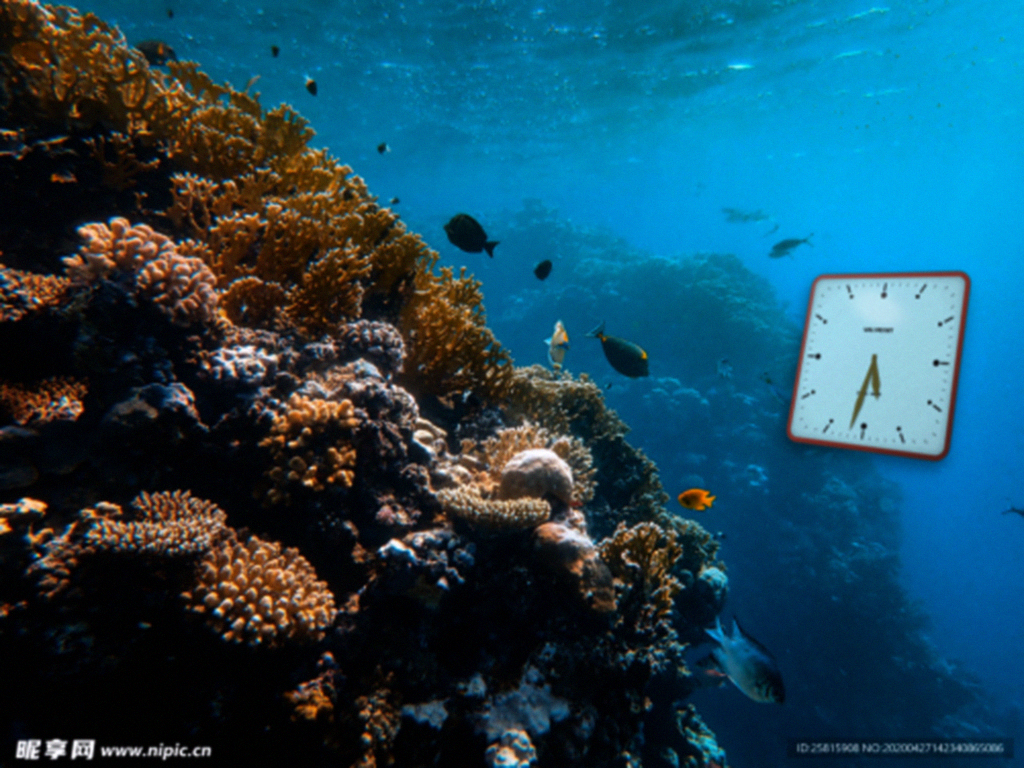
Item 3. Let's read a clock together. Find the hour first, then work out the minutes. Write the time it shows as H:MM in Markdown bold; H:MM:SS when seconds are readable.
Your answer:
**5:32**
